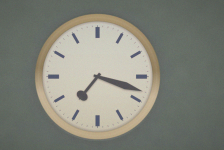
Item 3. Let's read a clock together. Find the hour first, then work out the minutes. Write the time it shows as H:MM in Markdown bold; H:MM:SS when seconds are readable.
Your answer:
**7:18**
